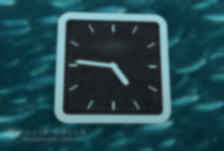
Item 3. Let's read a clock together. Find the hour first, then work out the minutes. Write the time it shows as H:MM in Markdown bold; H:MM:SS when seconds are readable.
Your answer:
**4:46**
